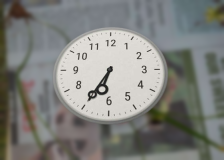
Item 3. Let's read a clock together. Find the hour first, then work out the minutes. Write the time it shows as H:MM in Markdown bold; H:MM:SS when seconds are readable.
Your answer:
**6:35**
